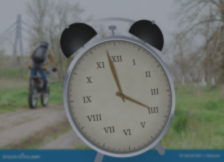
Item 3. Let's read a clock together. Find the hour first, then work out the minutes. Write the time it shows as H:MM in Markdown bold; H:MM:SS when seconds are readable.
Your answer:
**3:58**
